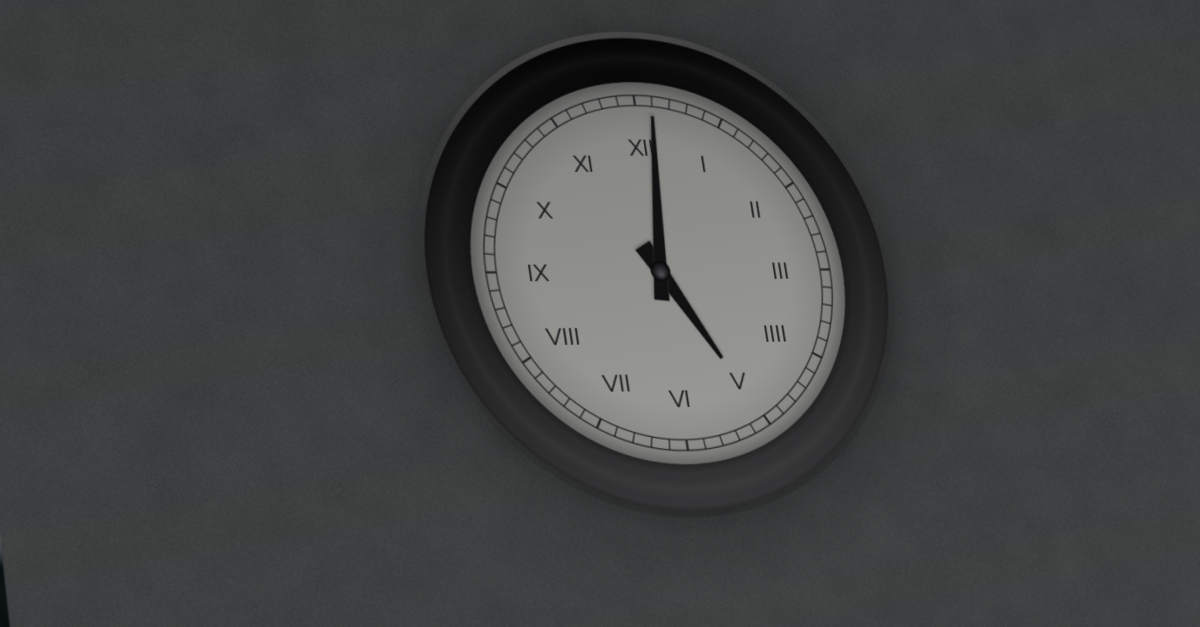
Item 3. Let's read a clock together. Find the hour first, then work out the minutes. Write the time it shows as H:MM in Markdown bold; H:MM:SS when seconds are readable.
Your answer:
**5:01**
